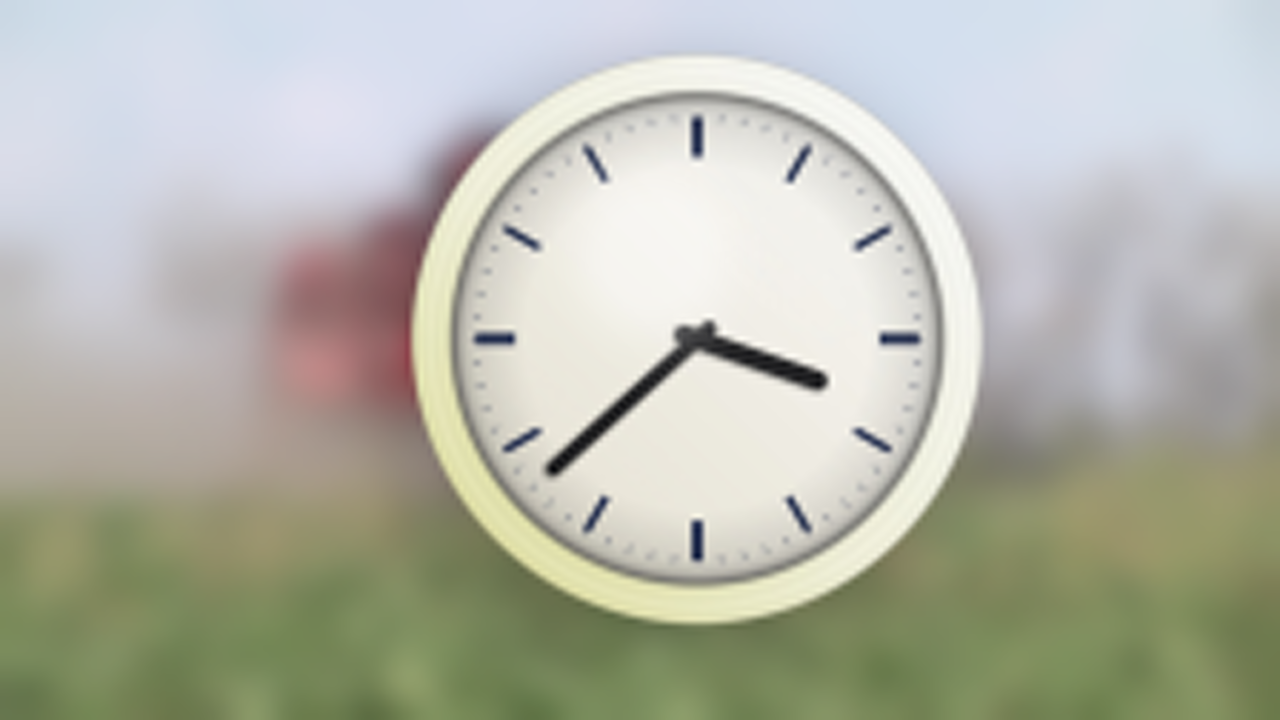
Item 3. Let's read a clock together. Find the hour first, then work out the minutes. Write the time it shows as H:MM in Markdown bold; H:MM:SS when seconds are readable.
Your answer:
**3:38**
